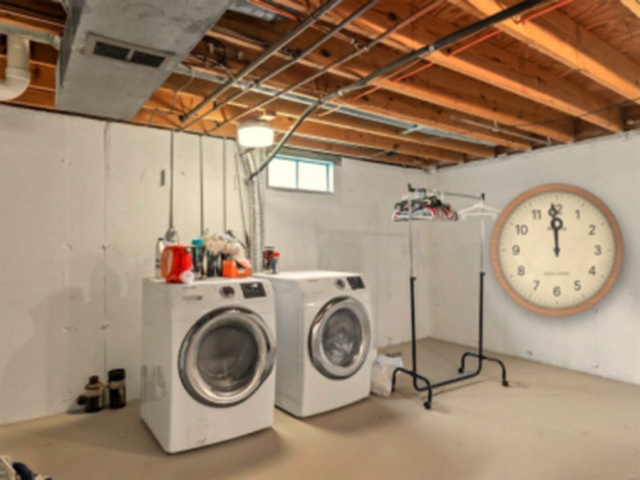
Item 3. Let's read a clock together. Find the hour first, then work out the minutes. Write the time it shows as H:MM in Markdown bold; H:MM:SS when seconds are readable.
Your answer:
**11:59**
